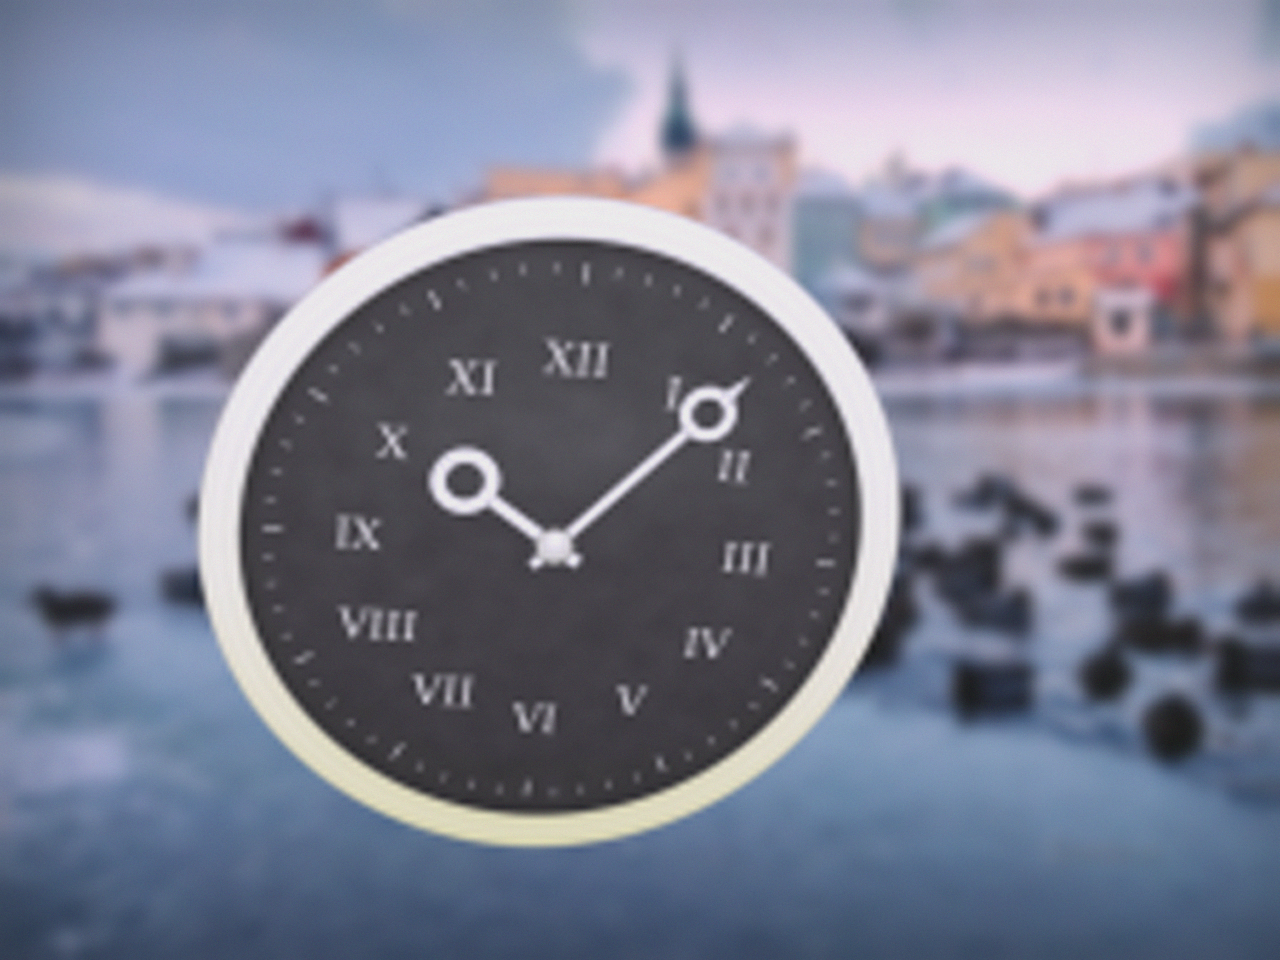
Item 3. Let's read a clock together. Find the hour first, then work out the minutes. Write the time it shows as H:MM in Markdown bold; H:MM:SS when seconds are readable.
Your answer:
**10:07**
